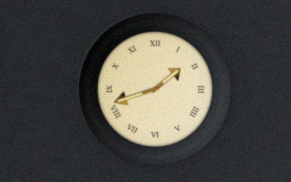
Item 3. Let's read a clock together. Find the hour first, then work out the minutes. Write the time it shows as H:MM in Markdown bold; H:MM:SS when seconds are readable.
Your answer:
**1:42**
